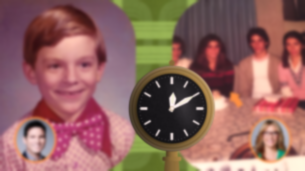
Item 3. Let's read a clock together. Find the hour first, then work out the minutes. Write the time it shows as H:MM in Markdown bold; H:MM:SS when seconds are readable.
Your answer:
**12:10**
